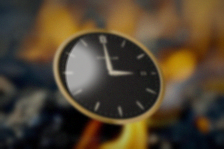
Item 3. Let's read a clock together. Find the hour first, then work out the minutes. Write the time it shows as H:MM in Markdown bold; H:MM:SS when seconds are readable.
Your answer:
**3:00**
